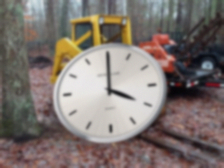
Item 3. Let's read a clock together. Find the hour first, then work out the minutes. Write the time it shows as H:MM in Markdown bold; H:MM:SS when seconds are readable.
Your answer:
**4:00**
